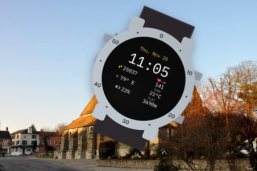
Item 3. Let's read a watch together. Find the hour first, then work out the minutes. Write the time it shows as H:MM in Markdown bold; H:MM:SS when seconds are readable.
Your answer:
**11:05**
